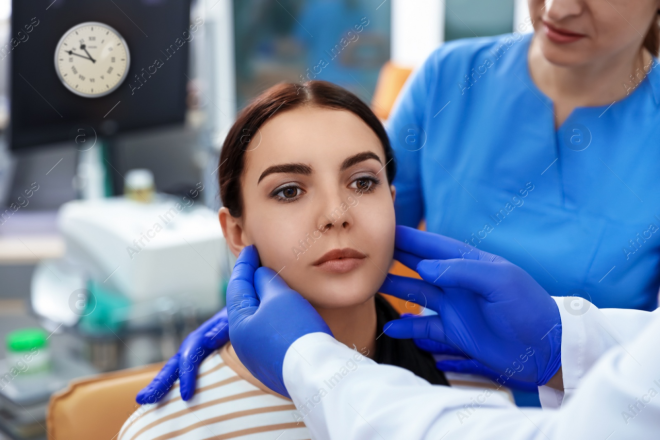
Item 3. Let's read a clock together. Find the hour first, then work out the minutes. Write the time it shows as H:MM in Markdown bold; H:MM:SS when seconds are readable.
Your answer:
**10:48**
